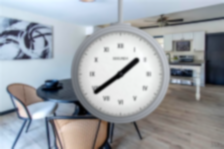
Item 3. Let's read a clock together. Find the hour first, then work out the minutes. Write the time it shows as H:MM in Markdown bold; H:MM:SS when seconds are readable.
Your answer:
**1:39**
